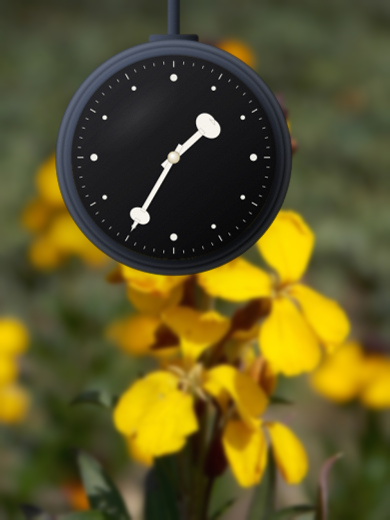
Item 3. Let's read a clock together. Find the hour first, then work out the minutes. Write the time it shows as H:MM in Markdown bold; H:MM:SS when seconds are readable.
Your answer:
**1:35**
